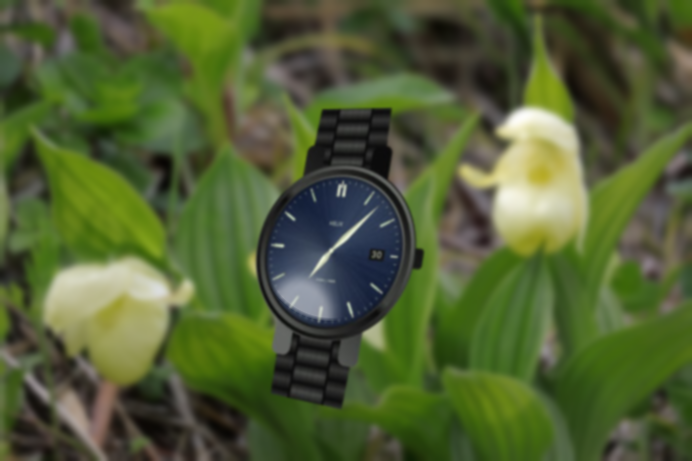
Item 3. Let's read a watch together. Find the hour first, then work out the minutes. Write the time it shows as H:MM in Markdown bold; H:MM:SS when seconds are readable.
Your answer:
**7:07**
